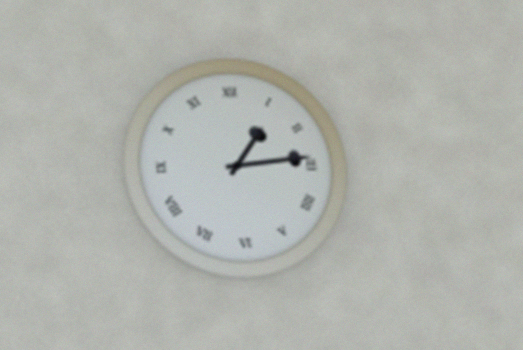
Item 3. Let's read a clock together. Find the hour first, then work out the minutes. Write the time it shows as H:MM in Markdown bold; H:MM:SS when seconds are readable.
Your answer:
**1:14**
